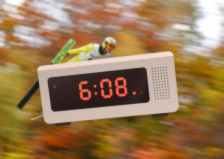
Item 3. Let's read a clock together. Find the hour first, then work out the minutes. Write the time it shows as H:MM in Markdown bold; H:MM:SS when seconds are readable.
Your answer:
**6:08**
